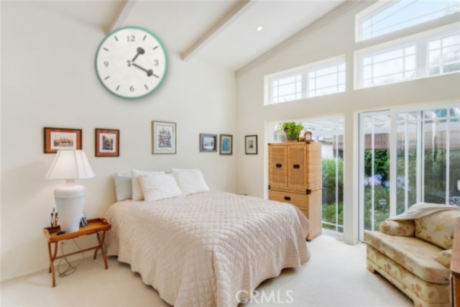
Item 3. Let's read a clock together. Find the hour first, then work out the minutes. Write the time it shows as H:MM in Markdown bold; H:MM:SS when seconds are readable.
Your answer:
**1:20**
